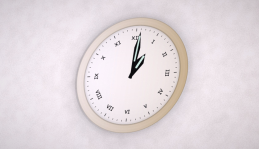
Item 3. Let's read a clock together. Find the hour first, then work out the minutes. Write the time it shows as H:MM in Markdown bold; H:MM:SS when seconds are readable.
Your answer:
**1:01**
